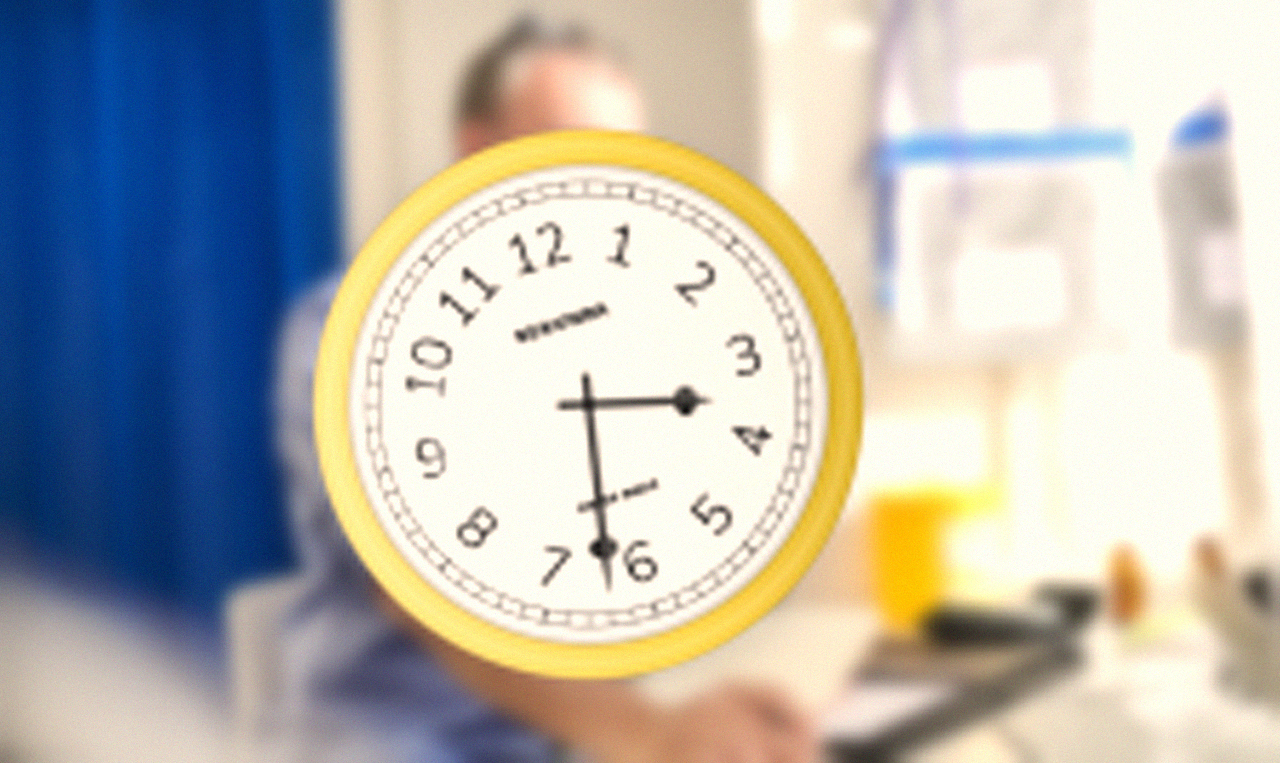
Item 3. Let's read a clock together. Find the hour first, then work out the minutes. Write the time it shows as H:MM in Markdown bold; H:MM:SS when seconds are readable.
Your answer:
**3:32**
